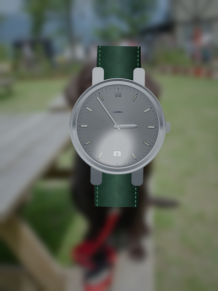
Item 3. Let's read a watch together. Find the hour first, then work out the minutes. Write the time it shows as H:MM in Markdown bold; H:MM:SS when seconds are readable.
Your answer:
**2:54**
